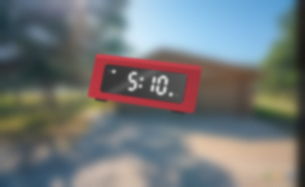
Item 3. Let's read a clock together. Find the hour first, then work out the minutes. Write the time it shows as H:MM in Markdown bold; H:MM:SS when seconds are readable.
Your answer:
**5:10**
